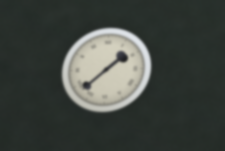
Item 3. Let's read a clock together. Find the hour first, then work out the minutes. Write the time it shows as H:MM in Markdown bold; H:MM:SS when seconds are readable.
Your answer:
**1:38**
